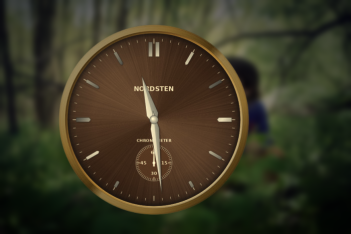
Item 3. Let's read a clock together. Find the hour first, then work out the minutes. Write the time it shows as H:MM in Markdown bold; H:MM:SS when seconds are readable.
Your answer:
**11:29**
